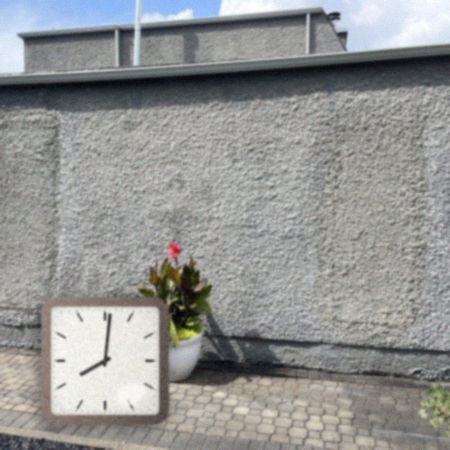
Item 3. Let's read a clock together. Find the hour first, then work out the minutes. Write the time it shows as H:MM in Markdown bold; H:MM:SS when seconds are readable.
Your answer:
**8:01**
